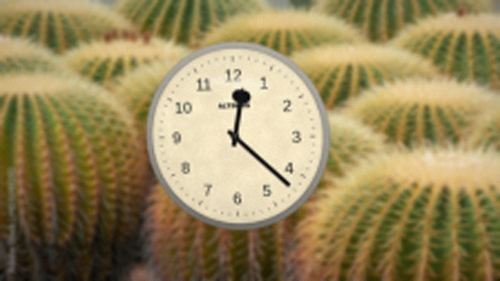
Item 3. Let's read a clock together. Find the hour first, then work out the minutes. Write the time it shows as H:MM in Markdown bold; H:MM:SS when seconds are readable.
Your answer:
**12:22**
